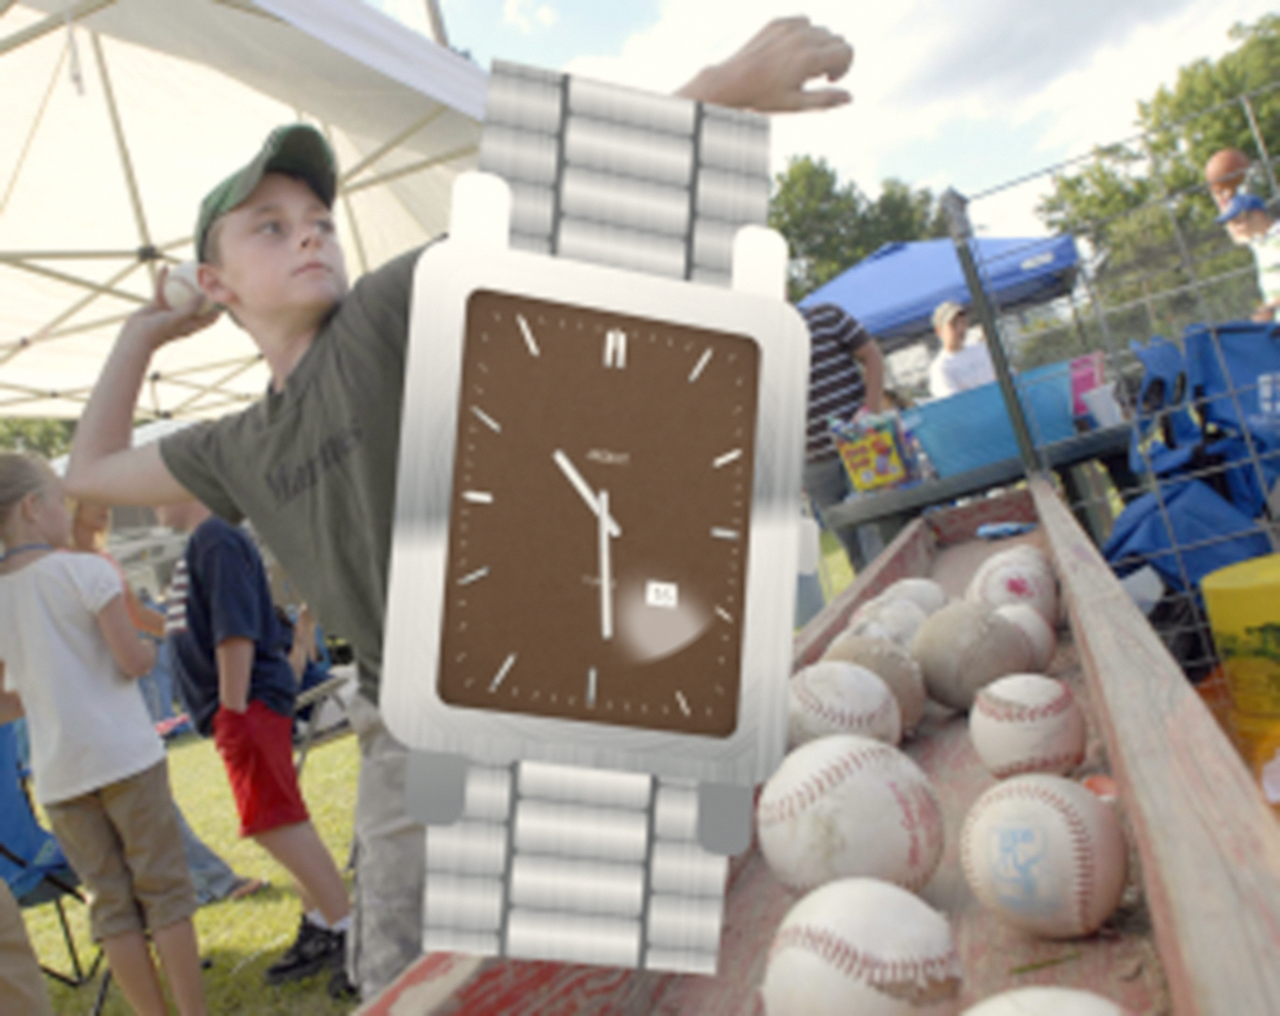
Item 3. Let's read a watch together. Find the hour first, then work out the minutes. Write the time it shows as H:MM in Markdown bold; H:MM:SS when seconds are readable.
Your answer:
**10:29**
